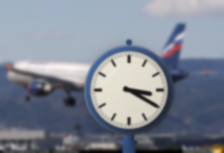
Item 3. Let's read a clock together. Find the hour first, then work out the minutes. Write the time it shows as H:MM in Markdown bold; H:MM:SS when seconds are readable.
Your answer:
**3:20**
